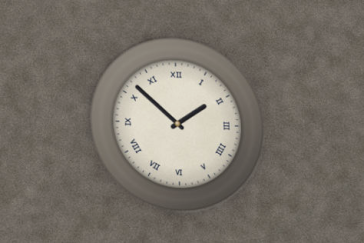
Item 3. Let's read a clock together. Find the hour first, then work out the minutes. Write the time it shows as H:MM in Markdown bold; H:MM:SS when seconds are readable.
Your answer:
**1:52**
